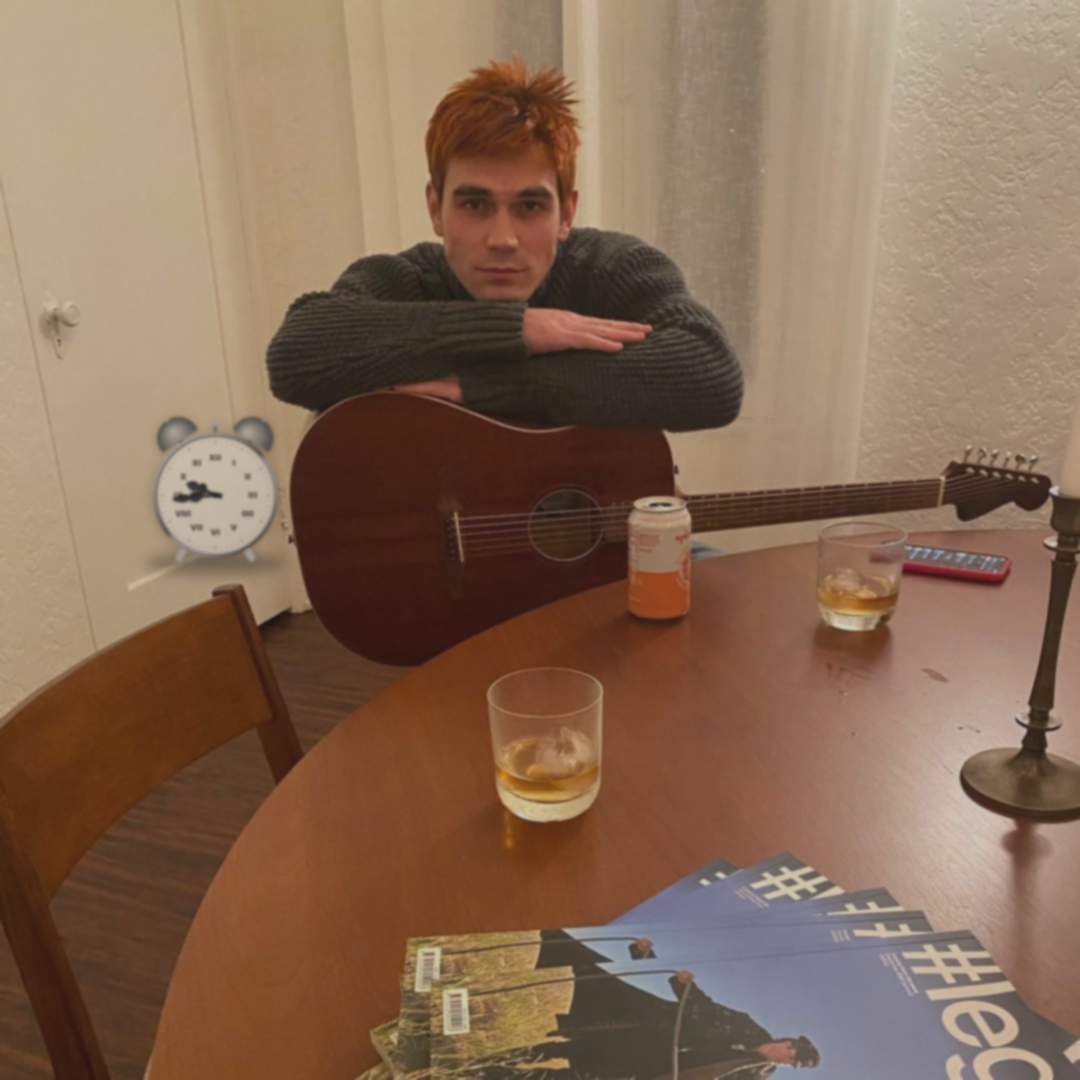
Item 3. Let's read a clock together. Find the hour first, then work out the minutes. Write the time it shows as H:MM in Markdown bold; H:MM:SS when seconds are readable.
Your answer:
**9:44**
